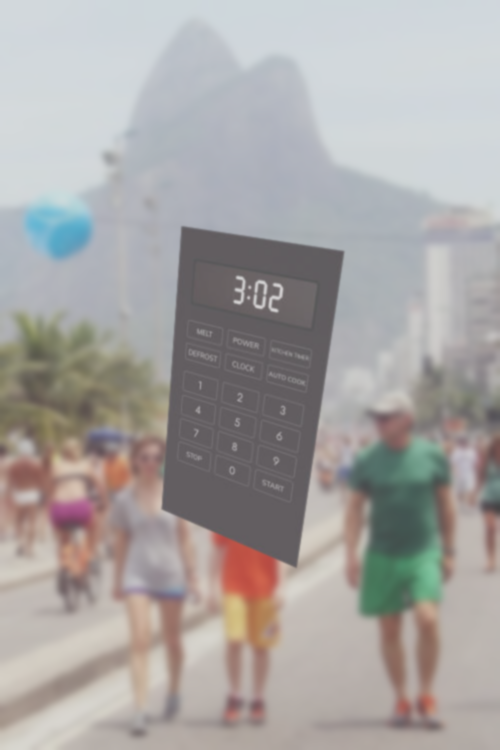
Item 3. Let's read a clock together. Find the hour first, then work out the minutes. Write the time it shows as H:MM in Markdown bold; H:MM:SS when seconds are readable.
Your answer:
**3:02**
